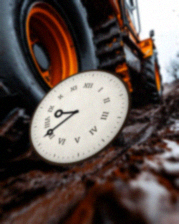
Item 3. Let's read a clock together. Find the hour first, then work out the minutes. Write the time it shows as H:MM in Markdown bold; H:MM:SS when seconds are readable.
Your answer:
**8:36**
